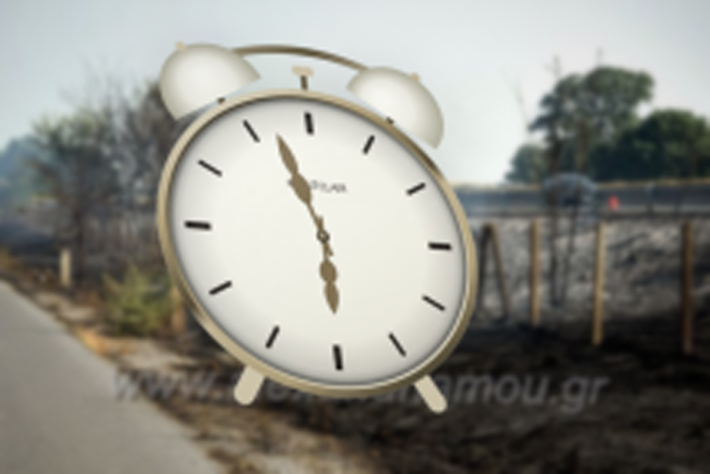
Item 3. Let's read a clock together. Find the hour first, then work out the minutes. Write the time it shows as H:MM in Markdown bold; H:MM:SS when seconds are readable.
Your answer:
**5:57**
